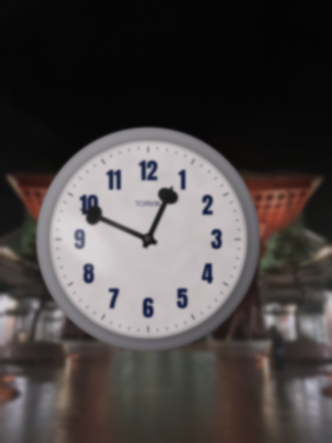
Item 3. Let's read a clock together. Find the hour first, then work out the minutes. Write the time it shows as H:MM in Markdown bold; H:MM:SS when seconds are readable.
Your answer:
**12:49**
